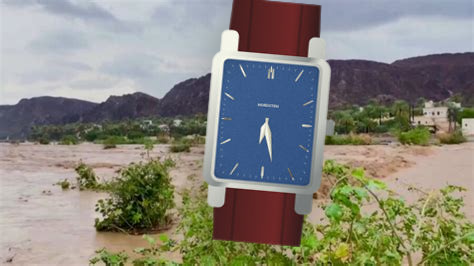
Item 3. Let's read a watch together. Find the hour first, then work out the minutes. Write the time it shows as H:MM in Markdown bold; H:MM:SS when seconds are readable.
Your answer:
**6:28**
